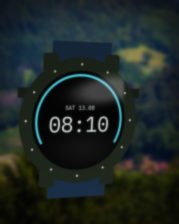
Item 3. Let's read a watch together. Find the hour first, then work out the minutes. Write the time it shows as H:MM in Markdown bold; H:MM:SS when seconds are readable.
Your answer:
**8:10**
